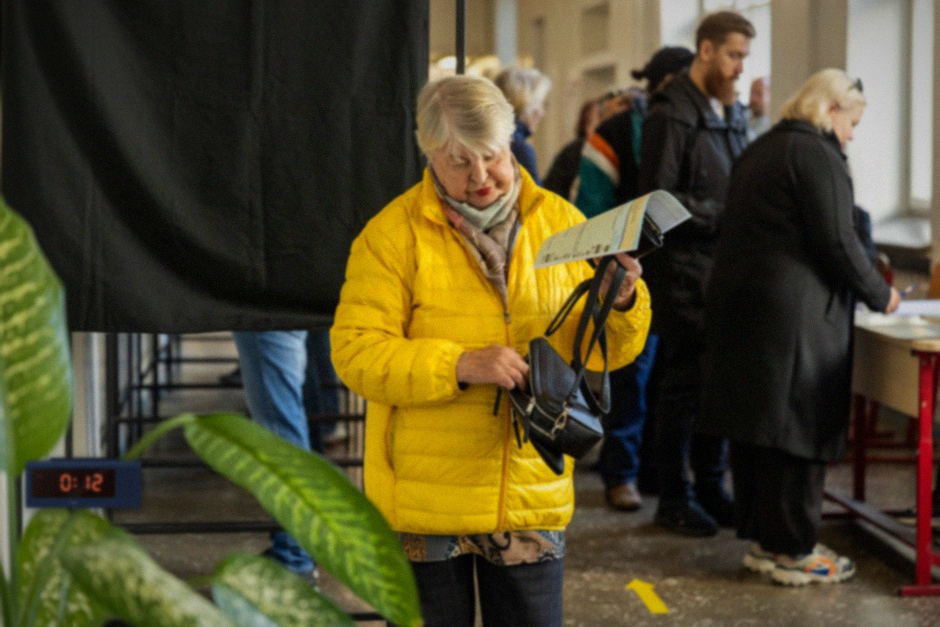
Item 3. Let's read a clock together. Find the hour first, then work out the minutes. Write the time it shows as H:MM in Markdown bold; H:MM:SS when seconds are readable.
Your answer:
**0:12**
